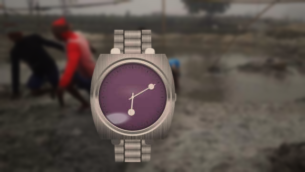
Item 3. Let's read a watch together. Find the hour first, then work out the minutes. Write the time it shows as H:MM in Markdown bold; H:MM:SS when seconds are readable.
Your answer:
**6:10**
